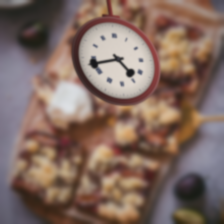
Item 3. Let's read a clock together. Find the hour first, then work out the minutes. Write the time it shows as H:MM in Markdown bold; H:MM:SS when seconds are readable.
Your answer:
**4:43**
